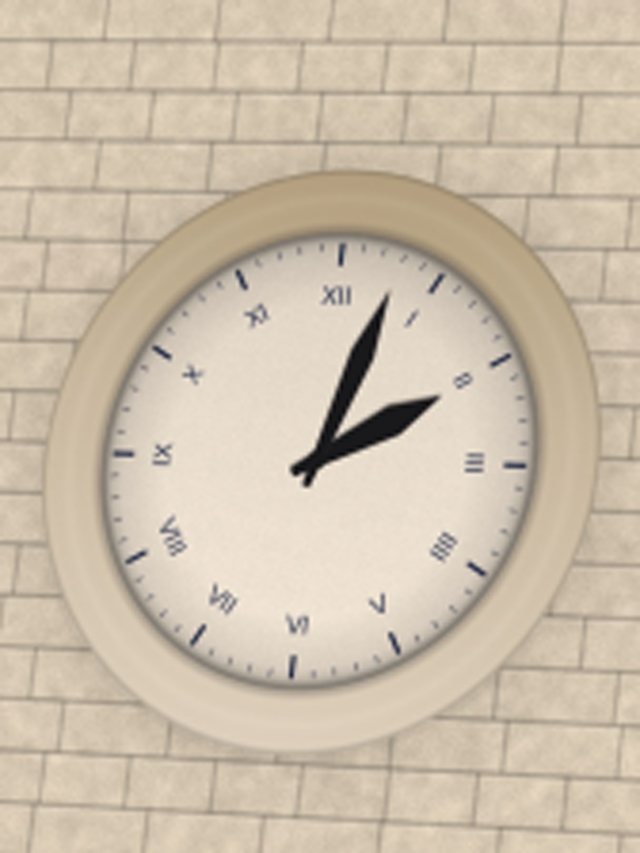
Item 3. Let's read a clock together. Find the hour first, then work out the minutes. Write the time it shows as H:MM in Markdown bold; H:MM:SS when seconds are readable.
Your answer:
**2:03**
